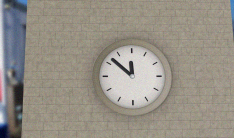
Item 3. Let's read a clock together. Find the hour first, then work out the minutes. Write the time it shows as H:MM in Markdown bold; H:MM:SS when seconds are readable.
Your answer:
**11:52**
